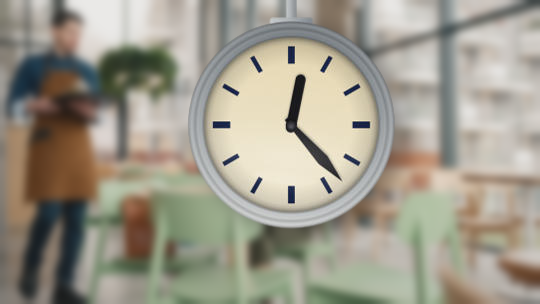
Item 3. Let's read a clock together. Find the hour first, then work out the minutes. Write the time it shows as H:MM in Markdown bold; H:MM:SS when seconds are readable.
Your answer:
**12:23**
